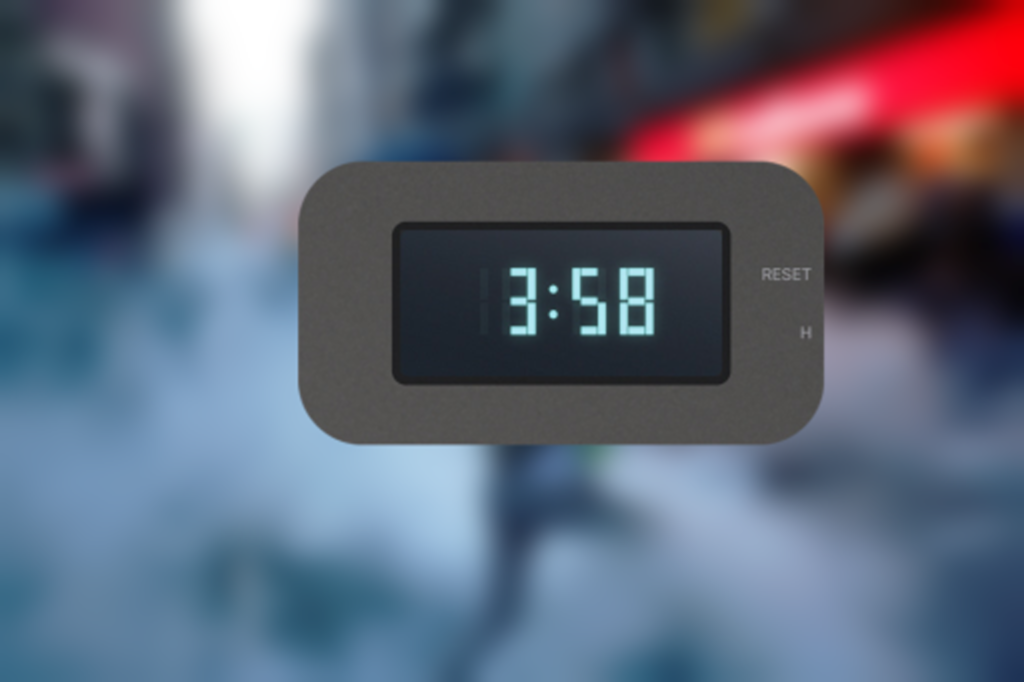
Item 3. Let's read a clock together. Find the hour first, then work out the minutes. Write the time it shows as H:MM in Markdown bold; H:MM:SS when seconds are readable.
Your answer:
**3:58**
